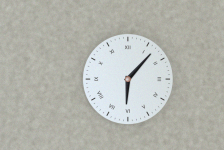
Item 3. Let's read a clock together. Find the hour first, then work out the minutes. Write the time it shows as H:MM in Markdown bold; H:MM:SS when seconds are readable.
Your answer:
**6:07**
